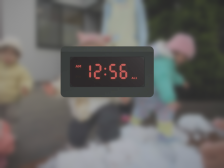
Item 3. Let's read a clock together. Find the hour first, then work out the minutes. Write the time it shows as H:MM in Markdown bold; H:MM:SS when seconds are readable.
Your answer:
**12:56**
